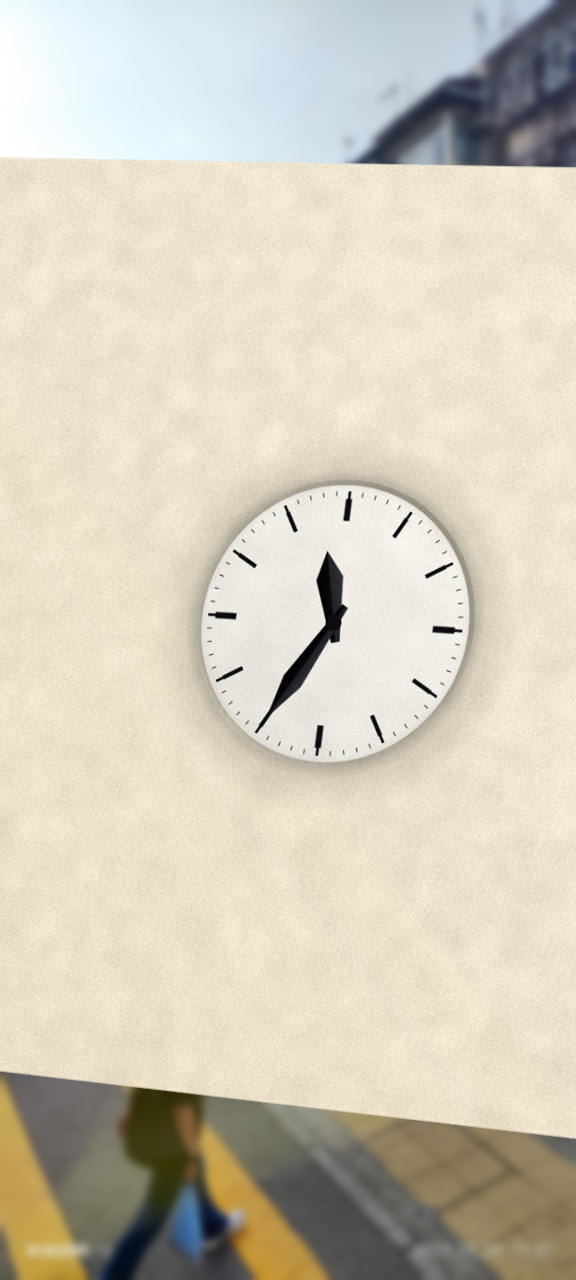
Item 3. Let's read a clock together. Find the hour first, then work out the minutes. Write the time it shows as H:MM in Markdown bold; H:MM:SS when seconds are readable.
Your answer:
**11:35**
